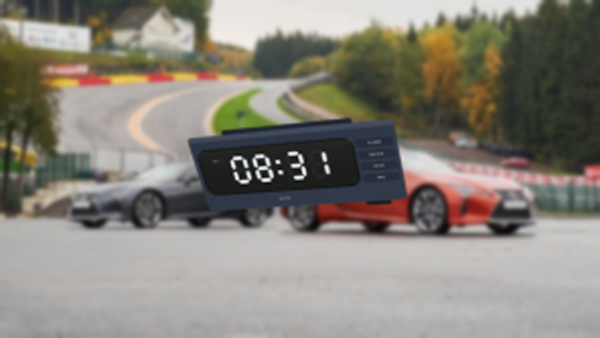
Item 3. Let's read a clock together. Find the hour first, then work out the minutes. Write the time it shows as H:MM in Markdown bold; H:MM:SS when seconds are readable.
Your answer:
**8:31**
